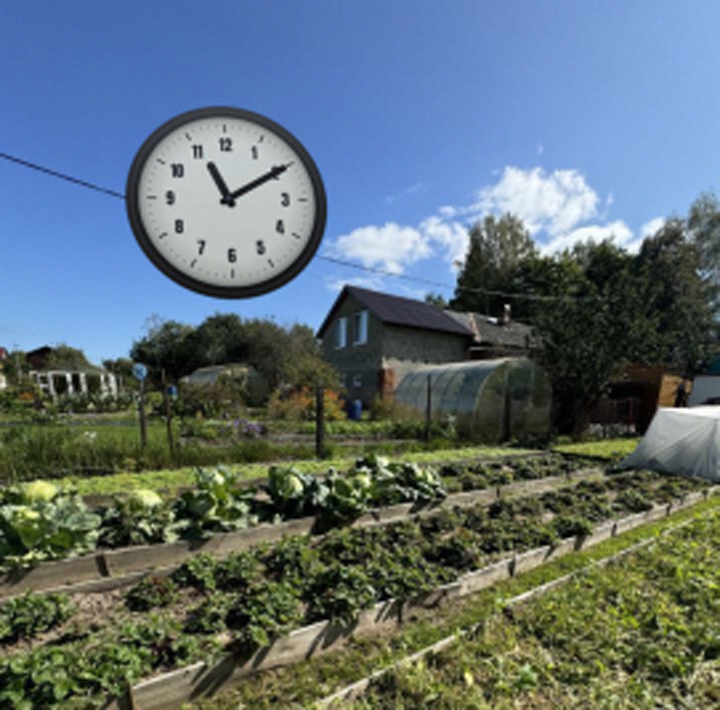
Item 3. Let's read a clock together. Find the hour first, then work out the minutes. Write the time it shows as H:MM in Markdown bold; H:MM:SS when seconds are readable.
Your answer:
**11:10**
